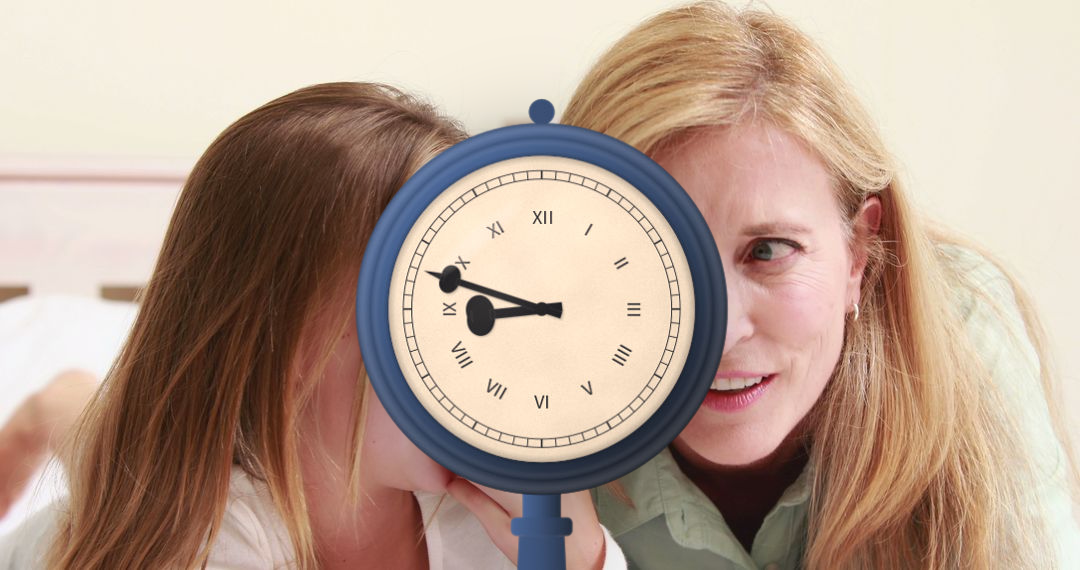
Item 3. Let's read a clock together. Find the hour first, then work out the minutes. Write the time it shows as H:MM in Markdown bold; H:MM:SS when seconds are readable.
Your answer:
**8:48**
